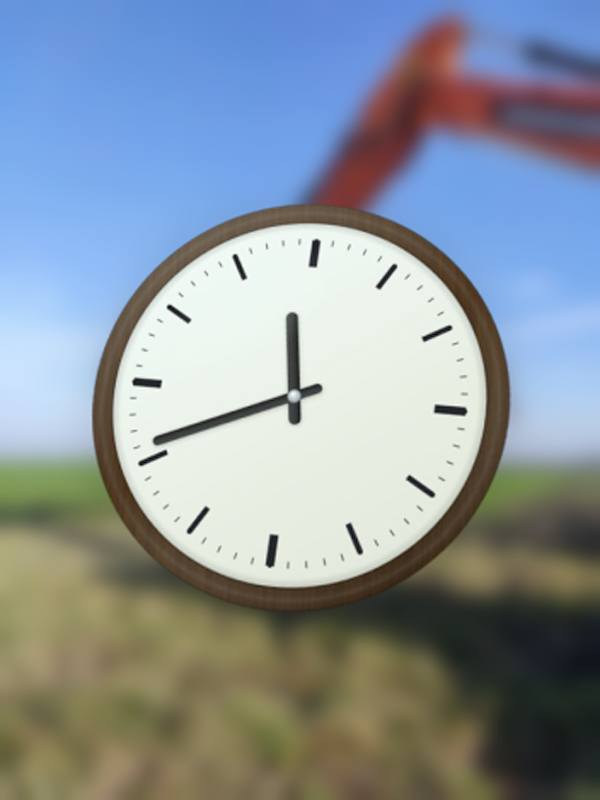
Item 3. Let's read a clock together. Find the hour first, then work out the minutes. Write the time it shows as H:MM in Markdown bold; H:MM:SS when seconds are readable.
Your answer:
**11:41**
